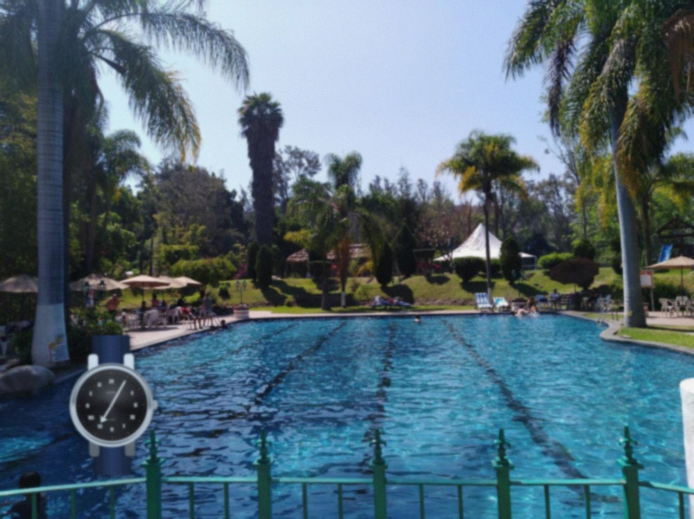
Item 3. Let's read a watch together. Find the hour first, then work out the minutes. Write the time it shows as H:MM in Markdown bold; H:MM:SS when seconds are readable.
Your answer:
**7:05**
